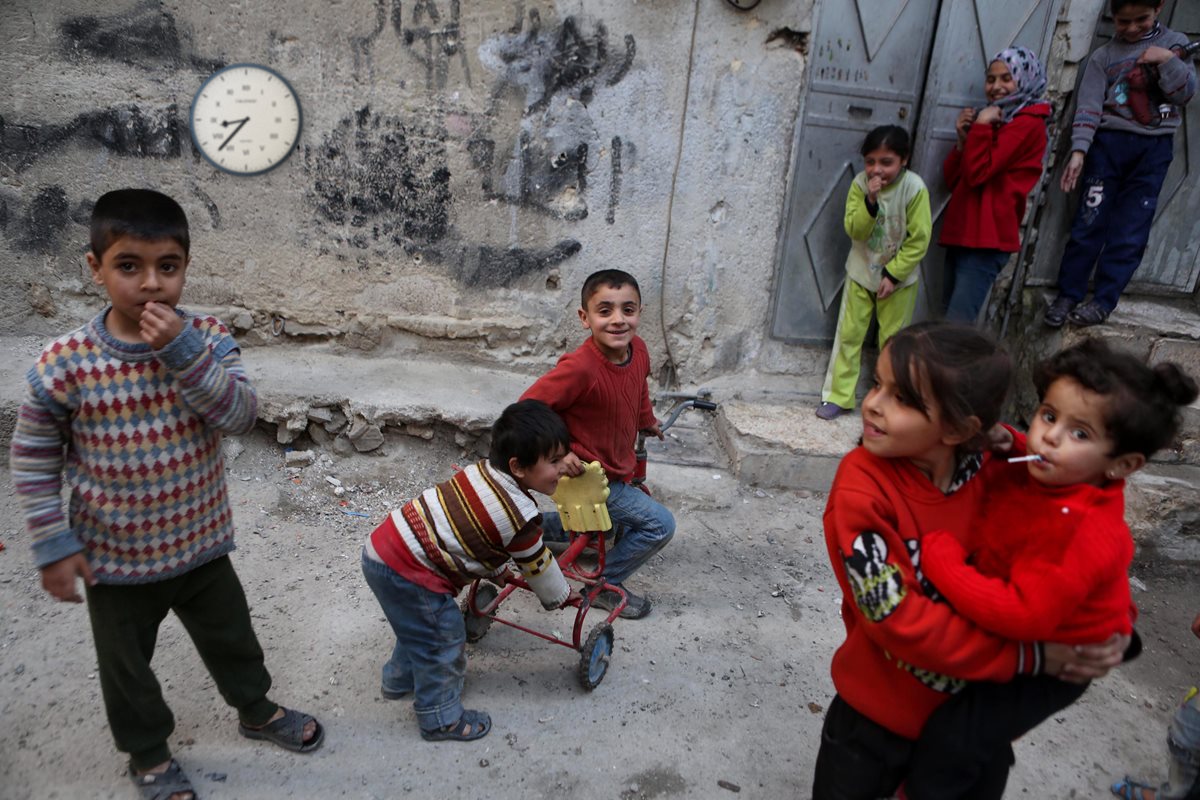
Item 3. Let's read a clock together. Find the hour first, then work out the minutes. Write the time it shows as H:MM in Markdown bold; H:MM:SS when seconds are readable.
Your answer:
**8:37**
